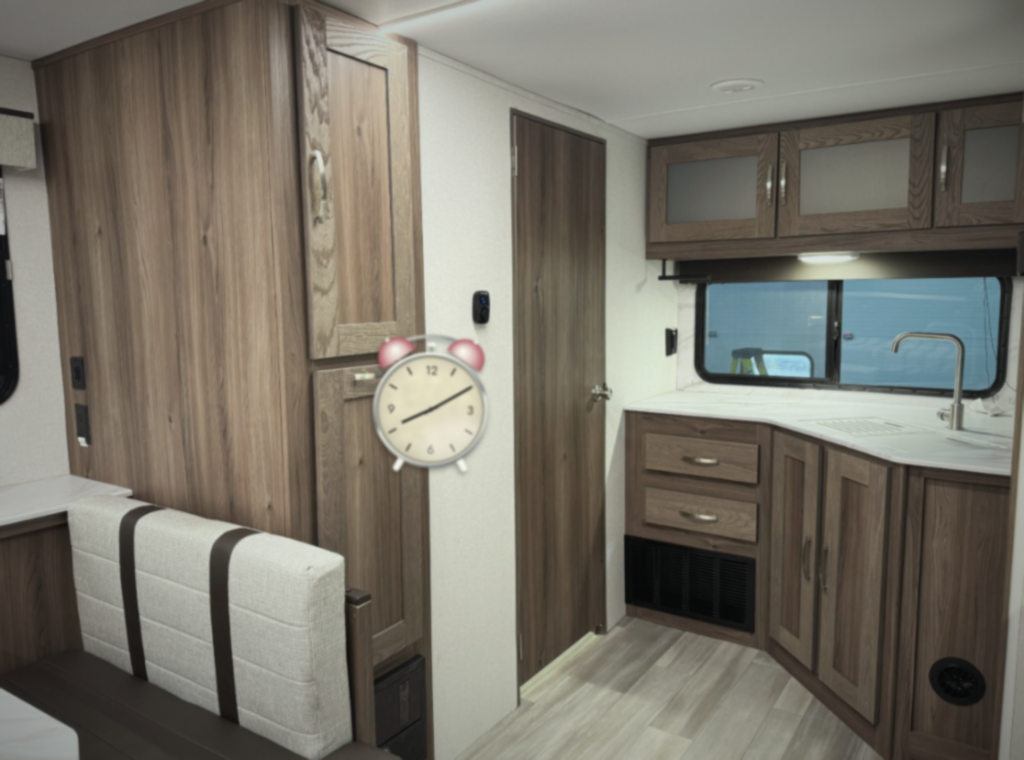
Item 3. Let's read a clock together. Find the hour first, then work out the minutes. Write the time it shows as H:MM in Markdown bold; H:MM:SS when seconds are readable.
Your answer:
**8:10**
